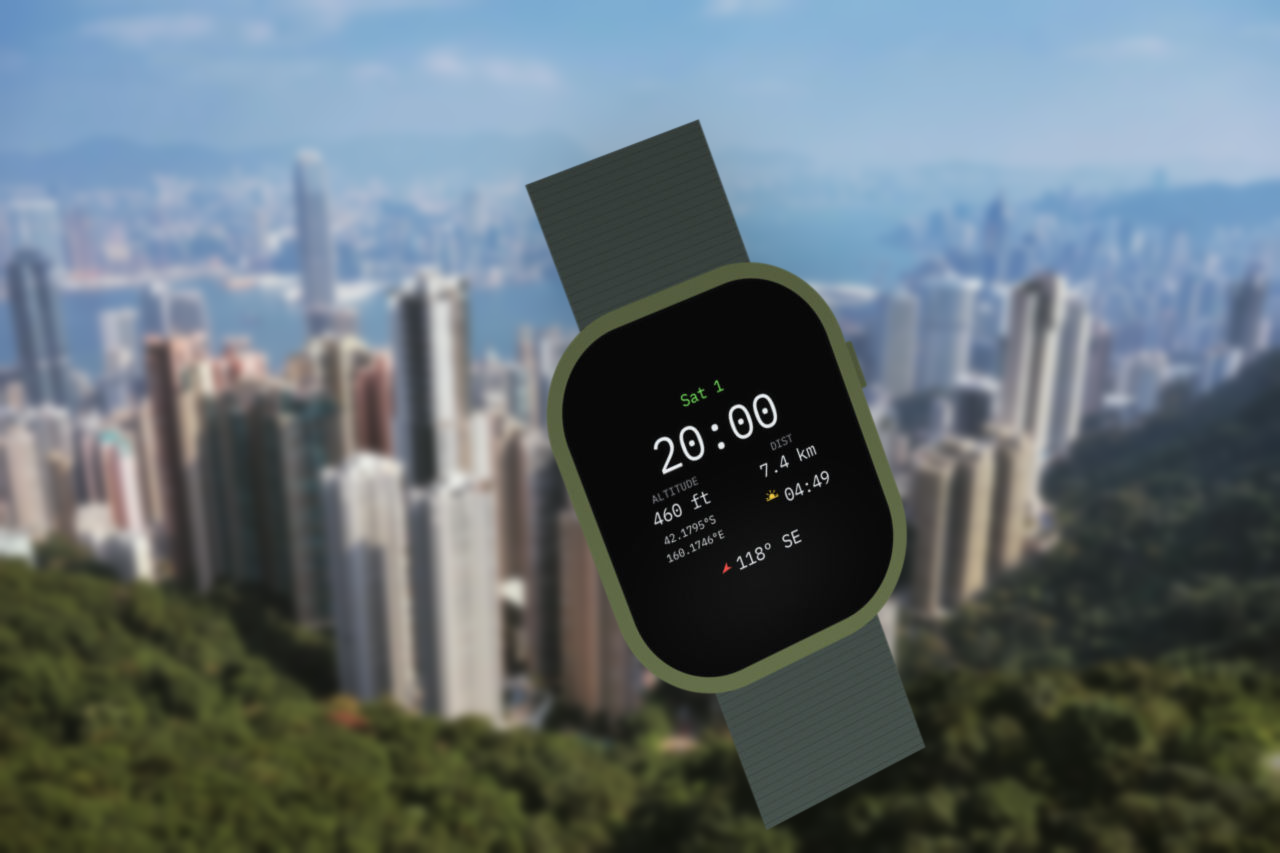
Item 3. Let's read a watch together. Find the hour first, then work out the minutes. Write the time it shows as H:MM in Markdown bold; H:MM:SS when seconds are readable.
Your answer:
**20:00**
